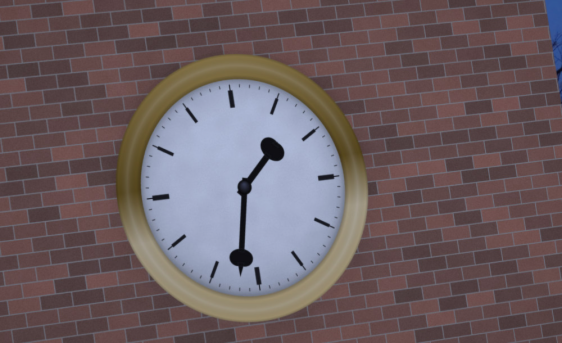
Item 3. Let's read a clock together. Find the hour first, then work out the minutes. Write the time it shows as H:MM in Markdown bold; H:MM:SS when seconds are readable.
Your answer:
**1:32**
